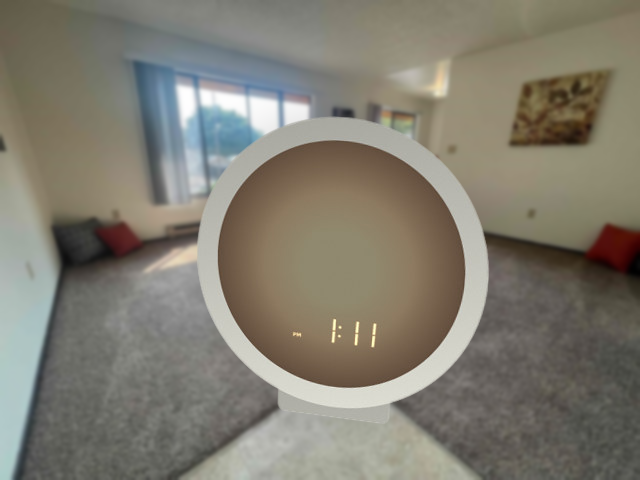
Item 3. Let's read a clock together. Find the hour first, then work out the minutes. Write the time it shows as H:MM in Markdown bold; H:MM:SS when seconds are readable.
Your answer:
**1:11**
